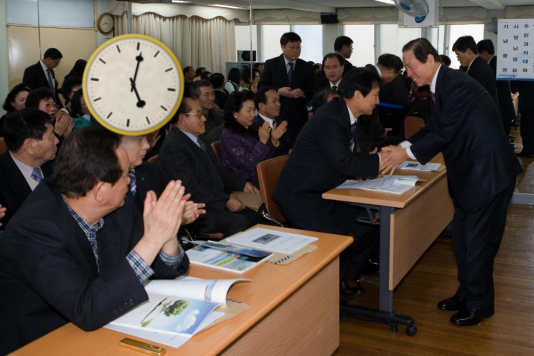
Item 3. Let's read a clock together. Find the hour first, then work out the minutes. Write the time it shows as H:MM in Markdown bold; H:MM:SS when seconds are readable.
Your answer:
**5:01**
